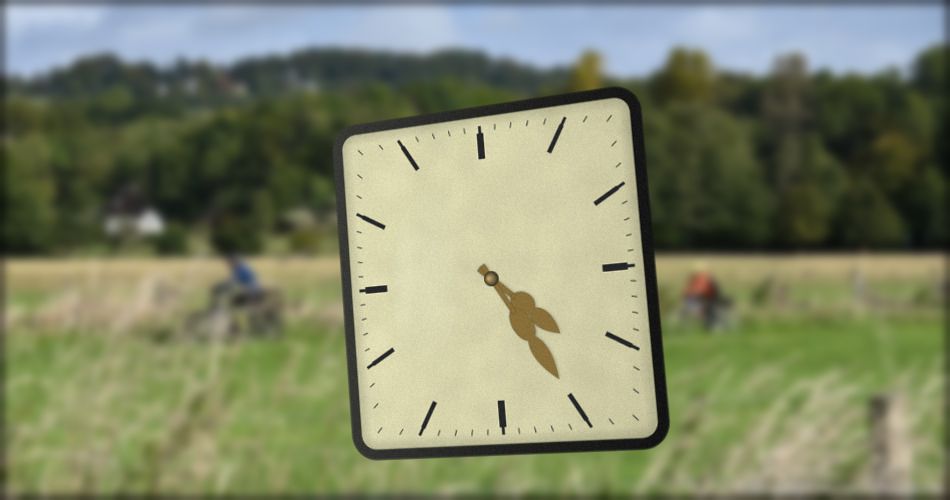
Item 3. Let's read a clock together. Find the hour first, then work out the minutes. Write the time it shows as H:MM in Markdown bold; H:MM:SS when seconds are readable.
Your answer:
**4:25**
